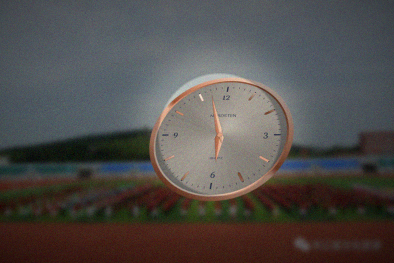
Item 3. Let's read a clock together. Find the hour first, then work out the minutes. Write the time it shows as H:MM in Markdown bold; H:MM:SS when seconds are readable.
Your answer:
**5:57**
